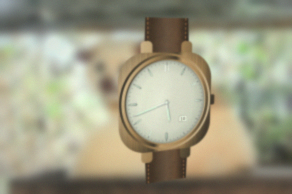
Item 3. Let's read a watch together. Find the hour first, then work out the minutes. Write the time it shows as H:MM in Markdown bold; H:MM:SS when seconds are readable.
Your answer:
**5:42**
